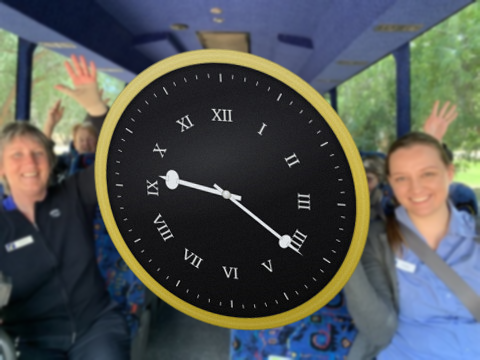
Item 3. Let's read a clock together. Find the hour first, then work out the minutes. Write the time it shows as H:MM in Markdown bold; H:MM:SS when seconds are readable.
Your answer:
**9:21**
